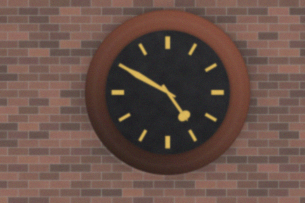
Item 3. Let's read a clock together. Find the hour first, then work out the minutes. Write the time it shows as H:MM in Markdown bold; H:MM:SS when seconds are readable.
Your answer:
**4:50**
